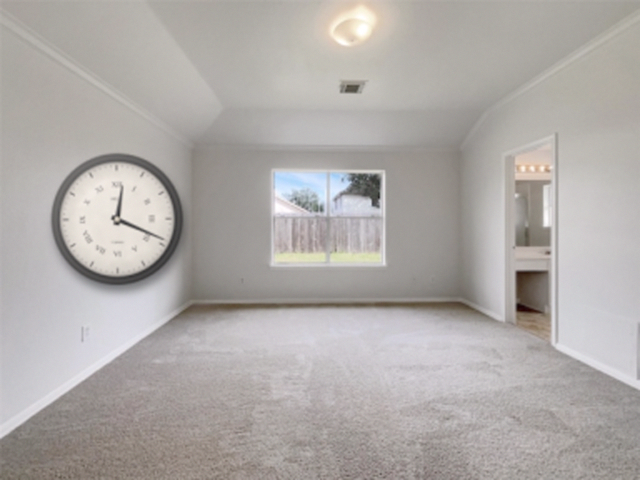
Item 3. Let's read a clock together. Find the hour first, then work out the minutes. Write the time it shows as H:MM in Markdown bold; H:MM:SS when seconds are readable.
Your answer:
**12:19**
